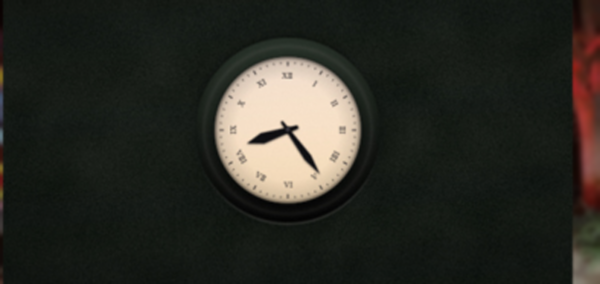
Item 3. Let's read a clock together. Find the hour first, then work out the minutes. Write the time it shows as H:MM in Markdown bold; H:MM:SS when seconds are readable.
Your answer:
**8:24**
